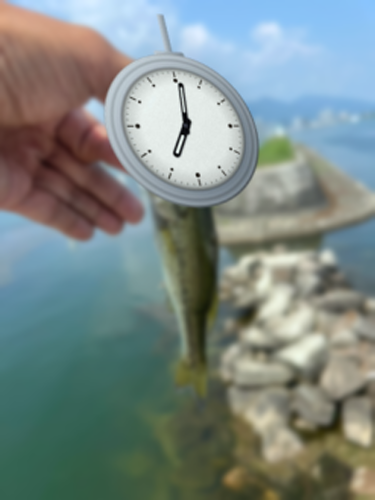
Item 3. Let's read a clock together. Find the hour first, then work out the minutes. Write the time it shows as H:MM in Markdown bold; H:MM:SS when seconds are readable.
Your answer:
**7:01**
